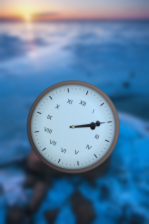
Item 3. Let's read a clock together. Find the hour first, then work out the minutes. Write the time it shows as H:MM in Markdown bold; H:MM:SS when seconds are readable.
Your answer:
**2:10**
